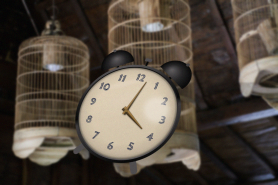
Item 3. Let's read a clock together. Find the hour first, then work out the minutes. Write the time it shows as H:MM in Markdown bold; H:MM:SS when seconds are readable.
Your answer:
**4:02**
